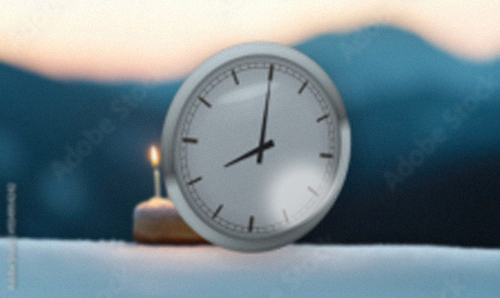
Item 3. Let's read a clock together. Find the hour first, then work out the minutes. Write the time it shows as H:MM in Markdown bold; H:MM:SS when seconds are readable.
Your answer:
**8:00**
